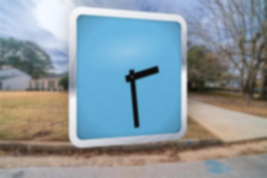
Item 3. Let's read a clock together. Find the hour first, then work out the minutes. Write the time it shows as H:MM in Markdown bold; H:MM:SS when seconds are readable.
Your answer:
**2:29**
